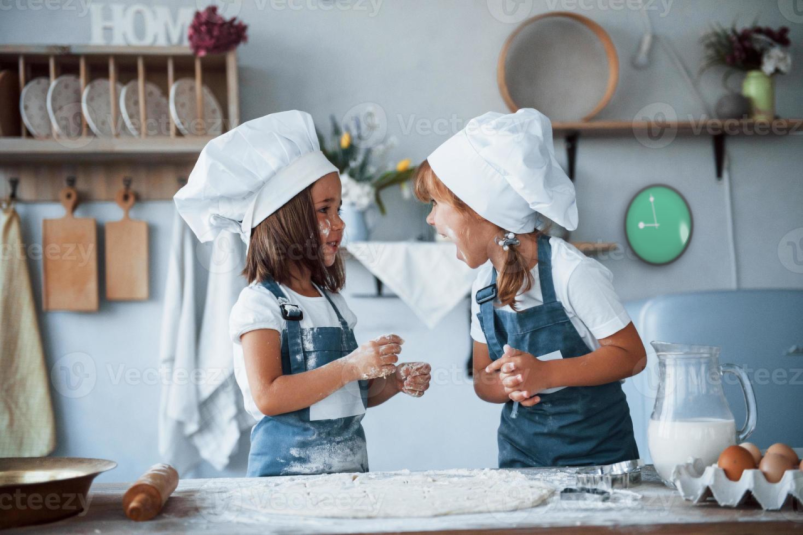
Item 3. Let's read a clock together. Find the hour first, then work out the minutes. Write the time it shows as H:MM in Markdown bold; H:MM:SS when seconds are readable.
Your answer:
**8:58**
